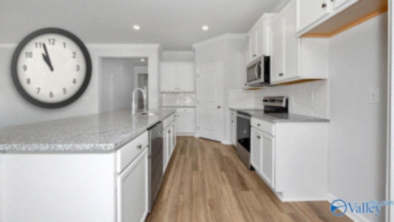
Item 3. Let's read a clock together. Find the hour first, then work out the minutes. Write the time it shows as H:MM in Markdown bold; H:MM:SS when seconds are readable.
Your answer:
**10:57**
